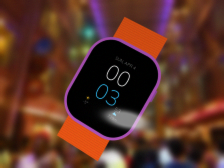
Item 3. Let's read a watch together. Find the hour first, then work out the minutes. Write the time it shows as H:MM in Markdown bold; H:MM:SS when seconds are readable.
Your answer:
**0:03**
